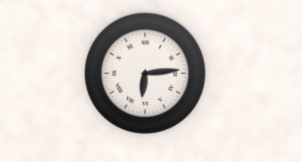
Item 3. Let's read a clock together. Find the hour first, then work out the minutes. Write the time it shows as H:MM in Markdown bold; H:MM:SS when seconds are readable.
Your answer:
**6:14**
